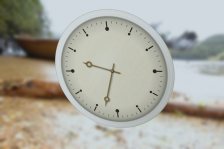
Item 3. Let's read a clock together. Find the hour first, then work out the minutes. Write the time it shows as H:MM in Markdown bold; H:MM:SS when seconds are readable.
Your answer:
**9:33**
